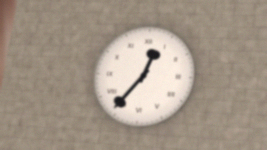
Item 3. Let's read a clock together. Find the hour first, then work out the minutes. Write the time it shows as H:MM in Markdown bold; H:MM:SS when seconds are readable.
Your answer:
**12:36**
